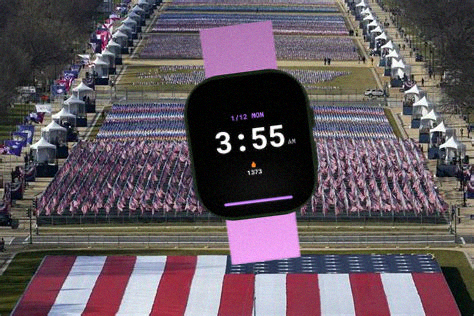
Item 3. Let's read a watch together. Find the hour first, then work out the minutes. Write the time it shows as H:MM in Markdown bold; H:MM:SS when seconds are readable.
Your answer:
**3:55**
